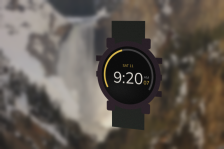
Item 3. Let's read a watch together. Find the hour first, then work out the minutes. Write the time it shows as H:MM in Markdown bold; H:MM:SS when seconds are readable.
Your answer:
**9:20**
